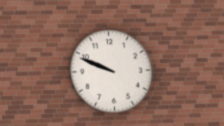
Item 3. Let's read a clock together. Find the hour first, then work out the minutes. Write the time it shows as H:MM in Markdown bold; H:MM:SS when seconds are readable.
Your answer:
**9:49**
